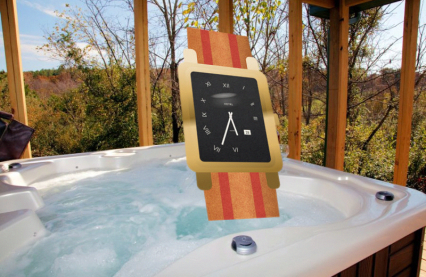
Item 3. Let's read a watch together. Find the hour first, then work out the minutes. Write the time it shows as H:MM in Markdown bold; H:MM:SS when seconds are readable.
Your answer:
**5:34**
